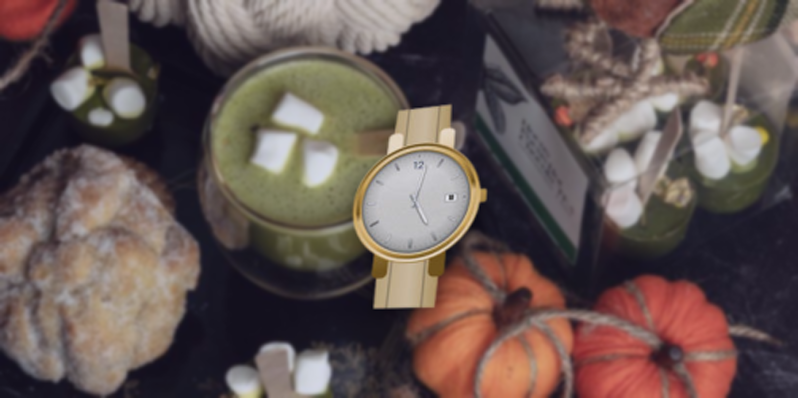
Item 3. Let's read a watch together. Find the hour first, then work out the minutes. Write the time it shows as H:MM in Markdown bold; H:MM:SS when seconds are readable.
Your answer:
**5:02**
